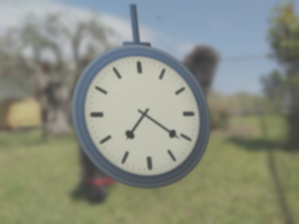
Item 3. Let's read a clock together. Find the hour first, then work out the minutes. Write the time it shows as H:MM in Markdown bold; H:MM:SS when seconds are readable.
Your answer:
**7:21**
